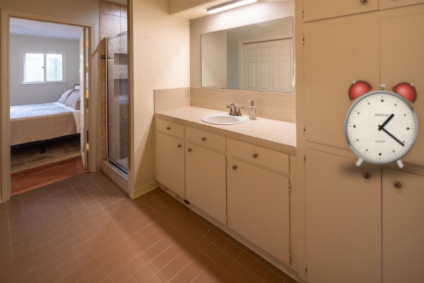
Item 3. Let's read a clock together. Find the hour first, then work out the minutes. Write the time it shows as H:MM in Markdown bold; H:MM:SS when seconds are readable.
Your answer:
**1:21**
